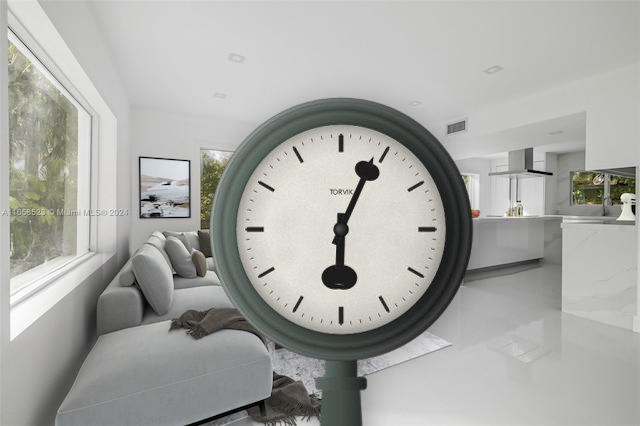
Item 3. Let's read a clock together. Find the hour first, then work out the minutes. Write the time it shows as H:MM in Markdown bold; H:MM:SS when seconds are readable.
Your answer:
**6:04**
